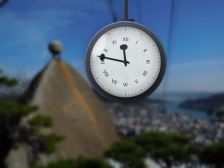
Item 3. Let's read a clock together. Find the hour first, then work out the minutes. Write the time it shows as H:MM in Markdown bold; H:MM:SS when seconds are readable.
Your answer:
**11:47**
